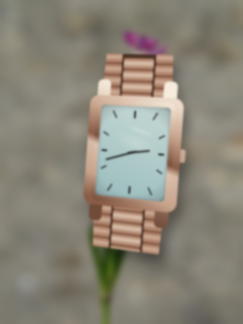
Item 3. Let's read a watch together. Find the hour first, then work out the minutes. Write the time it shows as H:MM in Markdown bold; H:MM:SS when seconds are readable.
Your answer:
**2:42**
